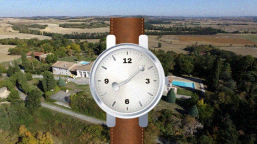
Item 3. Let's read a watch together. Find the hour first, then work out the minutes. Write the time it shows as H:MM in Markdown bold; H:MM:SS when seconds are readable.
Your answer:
**8:08**
